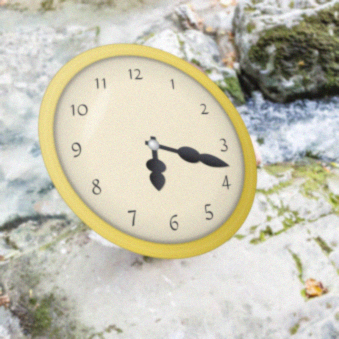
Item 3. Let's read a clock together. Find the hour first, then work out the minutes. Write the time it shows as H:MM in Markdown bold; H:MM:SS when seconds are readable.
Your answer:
**6:18**
